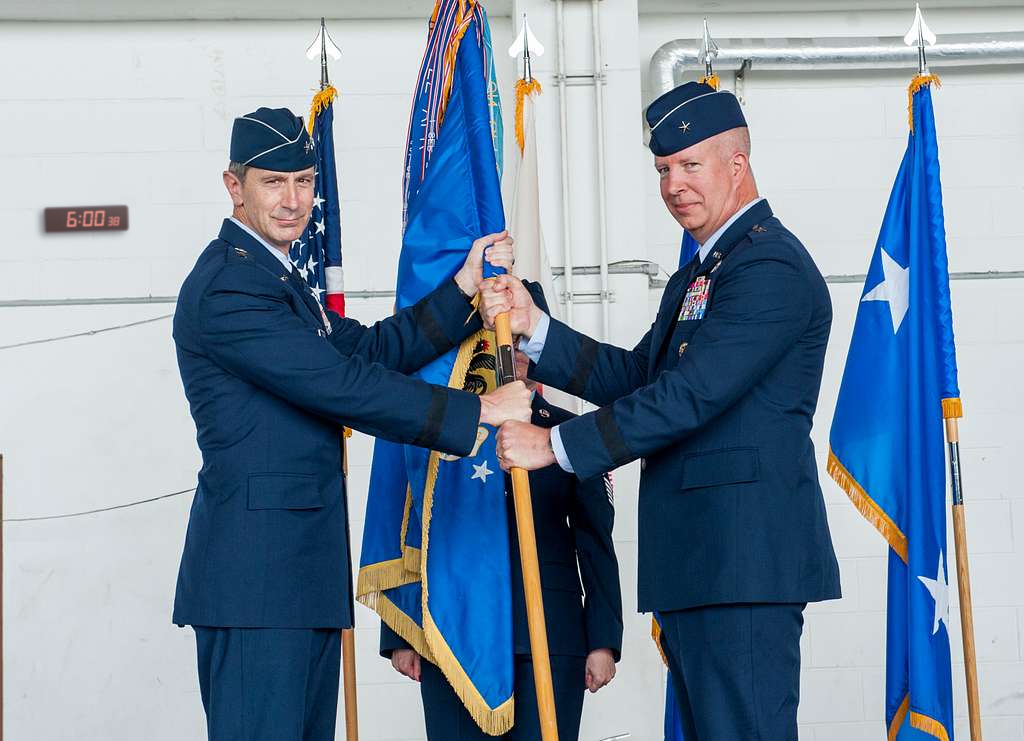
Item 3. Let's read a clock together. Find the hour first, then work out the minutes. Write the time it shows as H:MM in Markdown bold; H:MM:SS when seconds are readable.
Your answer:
**6:00**
